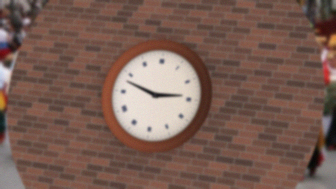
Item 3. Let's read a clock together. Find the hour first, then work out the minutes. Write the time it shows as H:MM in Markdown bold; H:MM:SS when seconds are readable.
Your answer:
**2:48**
